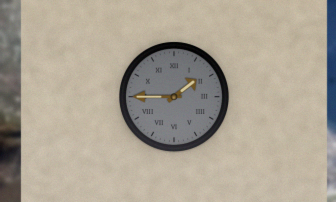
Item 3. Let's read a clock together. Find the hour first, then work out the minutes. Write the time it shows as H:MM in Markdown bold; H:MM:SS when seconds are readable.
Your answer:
**1:45**
